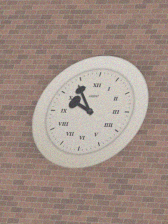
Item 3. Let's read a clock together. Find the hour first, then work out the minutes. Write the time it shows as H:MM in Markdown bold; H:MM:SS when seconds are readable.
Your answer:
**9:54**
